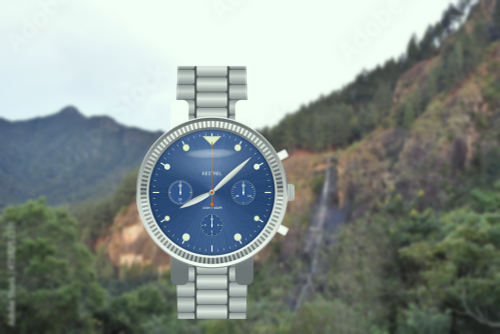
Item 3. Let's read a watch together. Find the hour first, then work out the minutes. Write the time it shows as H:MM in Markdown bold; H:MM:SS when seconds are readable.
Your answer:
**8:08**
